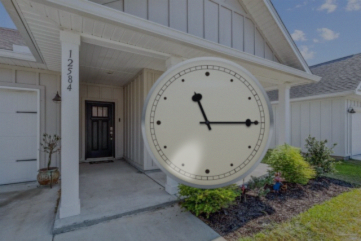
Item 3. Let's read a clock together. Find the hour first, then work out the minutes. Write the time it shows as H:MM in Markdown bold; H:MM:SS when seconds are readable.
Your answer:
**11:15**
